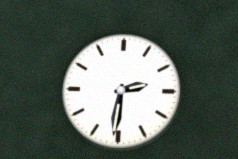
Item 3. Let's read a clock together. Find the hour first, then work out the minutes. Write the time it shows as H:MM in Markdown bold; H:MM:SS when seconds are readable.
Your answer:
**2:31**
